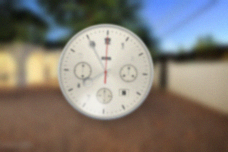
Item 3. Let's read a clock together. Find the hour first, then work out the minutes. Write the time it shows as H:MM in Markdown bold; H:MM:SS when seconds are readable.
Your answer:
**7:55**
